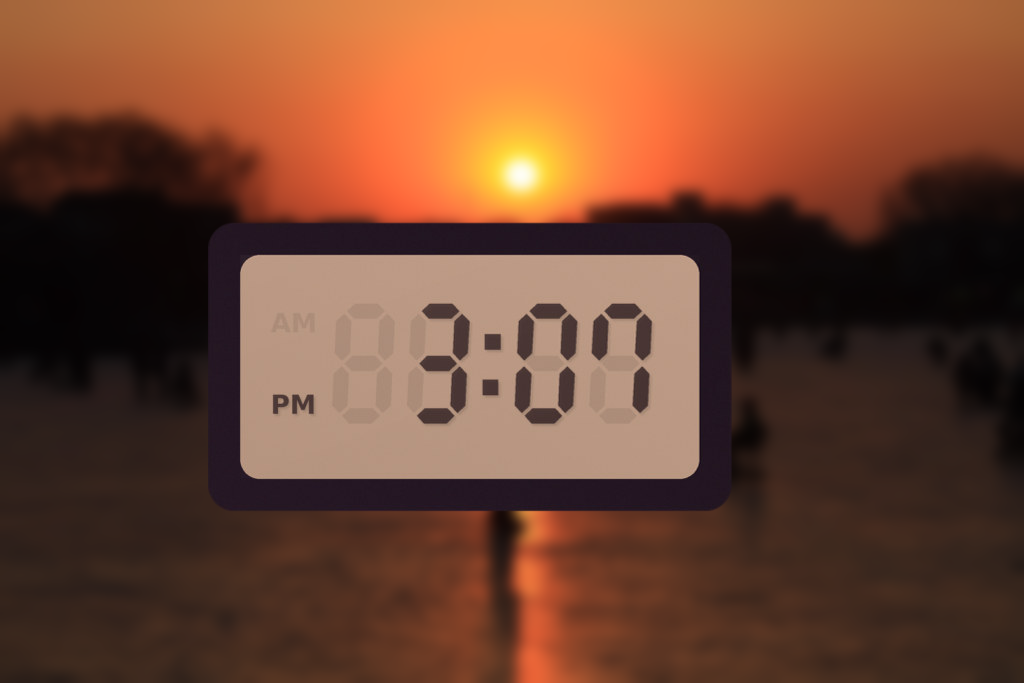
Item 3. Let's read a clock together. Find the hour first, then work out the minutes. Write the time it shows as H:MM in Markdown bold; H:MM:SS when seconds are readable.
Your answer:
**3:07**
